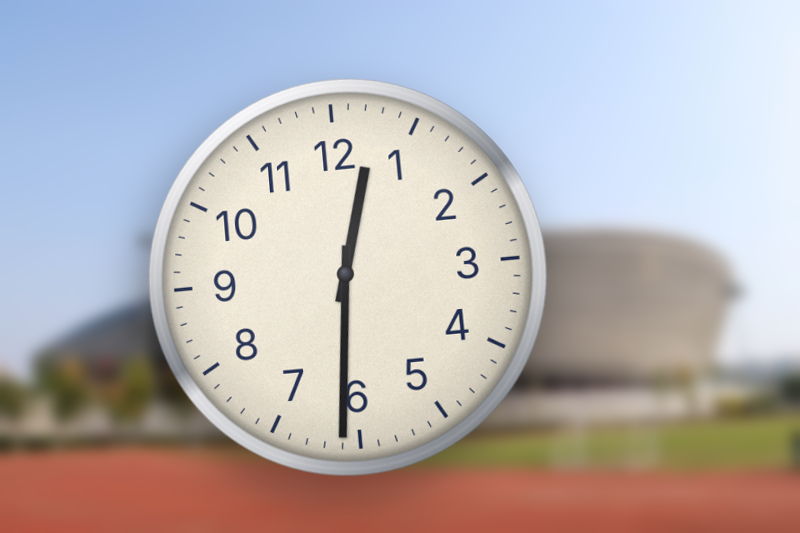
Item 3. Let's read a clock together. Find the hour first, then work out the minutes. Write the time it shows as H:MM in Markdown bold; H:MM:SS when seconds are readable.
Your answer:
**12:31**
